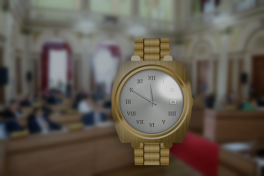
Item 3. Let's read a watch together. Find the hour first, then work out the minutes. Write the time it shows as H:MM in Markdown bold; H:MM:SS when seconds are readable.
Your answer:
**11:50**
